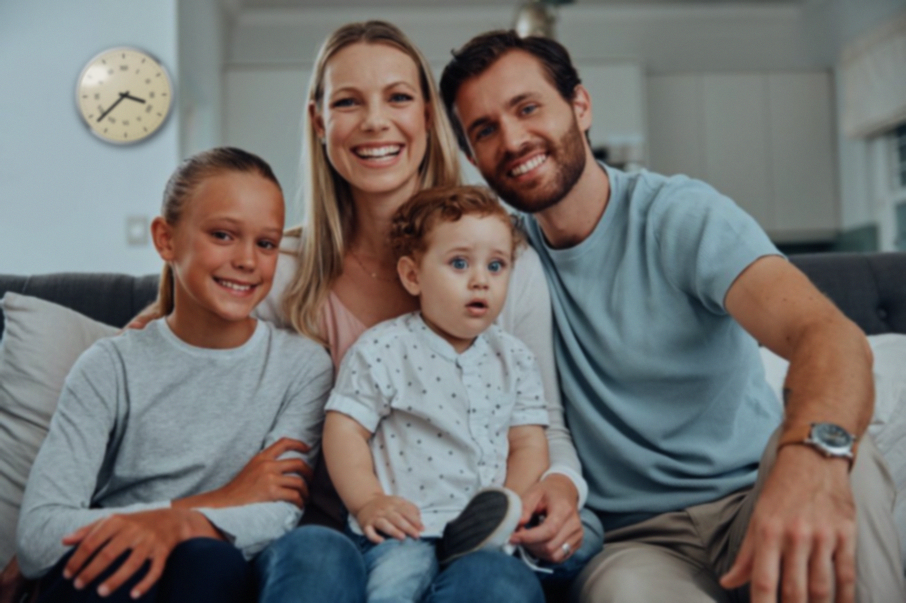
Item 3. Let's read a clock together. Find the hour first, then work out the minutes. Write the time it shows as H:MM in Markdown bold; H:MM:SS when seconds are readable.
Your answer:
**3:38**
